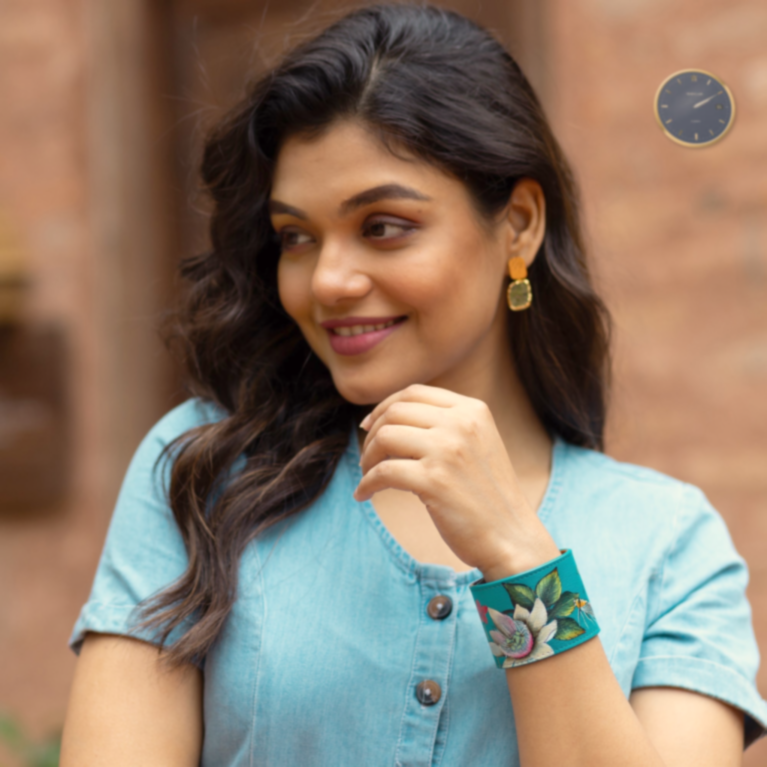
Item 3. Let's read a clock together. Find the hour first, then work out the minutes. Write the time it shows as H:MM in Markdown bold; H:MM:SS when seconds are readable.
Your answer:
**2:10**
